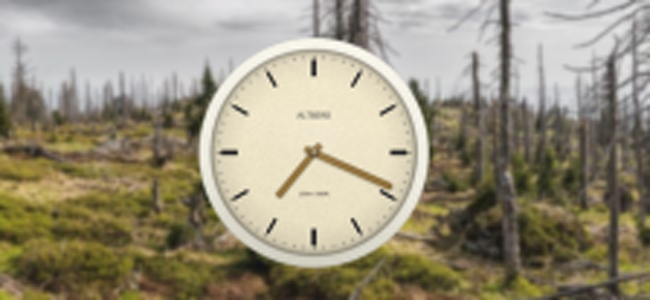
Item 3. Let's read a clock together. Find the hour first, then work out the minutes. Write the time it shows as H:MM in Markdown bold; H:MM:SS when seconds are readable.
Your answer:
**7:19**
